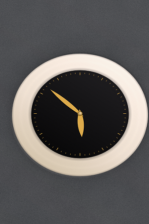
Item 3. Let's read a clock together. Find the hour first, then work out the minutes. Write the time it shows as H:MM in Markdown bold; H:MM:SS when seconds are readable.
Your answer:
**5:52**
